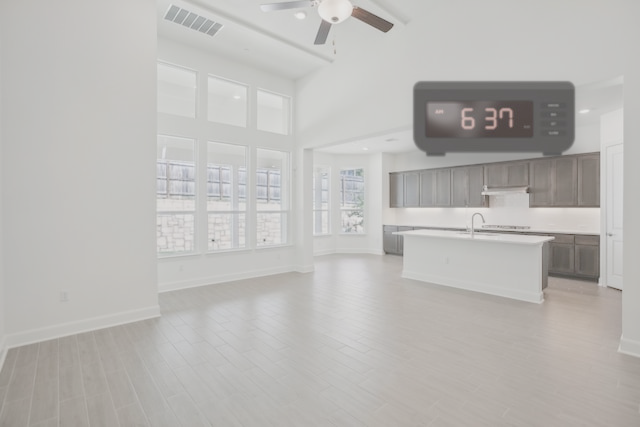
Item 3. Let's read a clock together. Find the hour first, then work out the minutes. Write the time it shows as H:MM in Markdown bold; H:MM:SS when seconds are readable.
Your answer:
**6:37**
